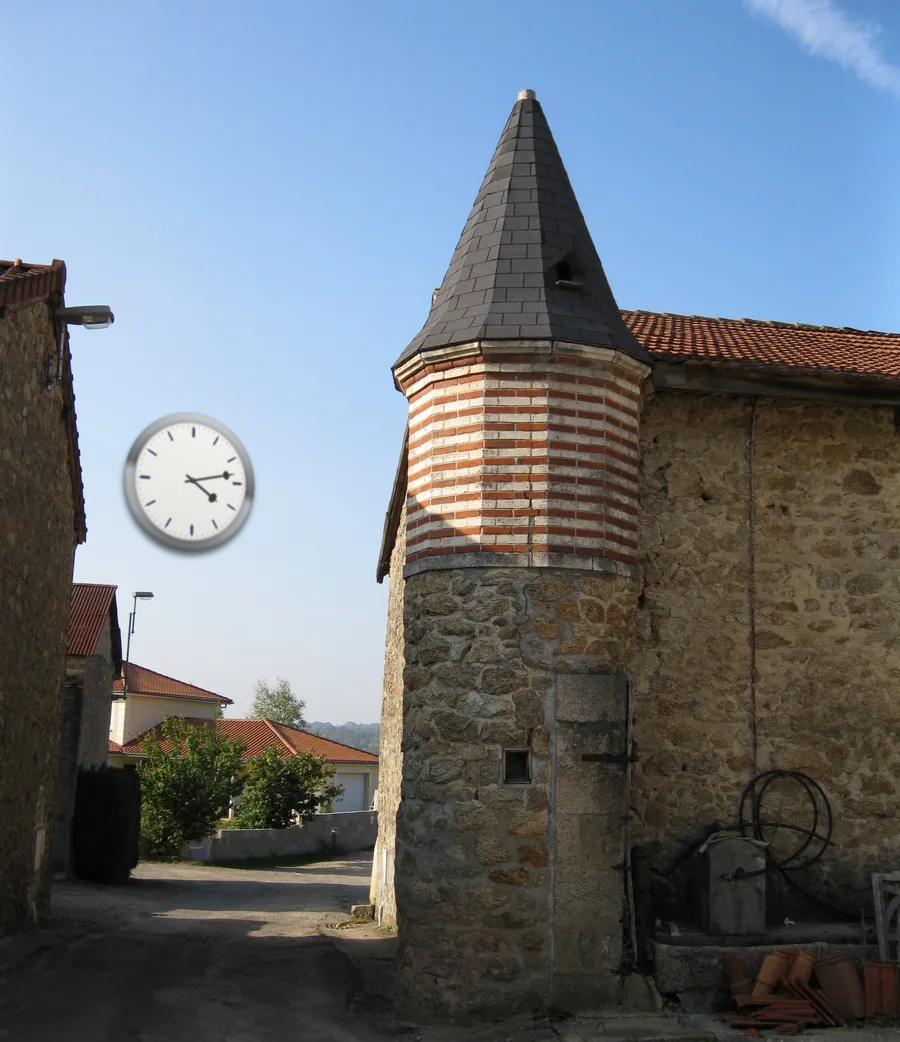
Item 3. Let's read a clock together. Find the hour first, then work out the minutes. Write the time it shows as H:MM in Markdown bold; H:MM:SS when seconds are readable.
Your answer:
**4:13**
